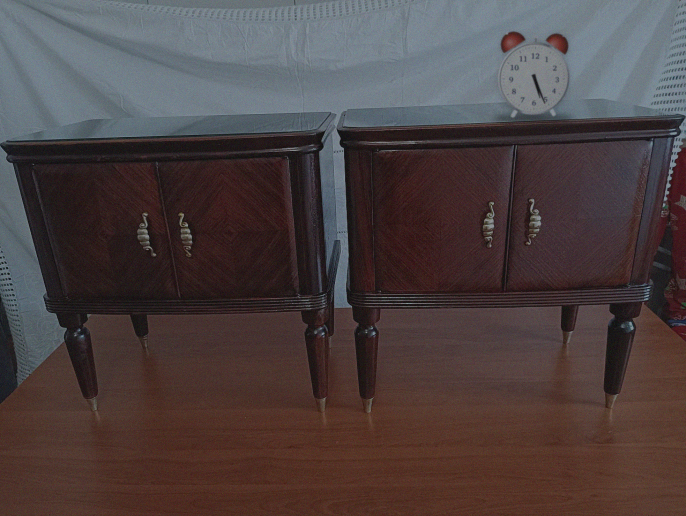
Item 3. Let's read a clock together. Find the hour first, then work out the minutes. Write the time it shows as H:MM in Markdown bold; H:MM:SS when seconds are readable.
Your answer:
**5:26**
